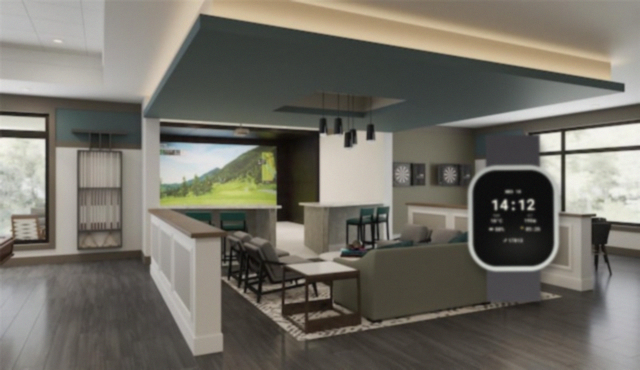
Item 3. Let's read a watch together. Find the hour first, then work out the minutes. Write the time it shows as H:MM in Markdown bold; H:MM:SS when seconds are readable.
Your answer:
**14:12**
